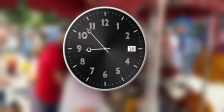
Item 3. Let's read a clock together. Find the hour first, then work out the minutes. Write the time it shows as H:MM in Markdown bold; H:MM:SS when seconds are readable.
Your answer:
**8:53**
